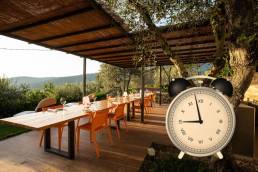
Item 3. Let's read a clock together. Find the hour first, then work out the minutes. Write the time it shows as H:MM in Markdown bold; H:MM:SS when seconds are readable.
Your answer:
**8:58**
